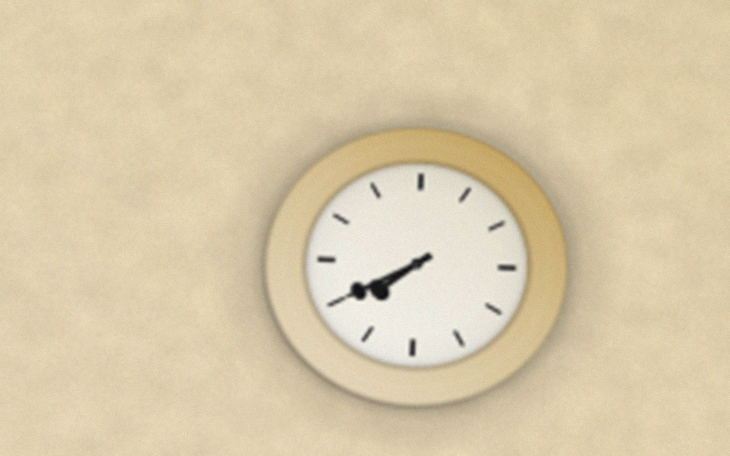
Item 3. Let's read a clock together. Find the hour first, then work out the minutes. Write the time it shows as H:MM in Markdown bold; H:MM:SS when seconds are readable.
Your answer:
**7:40**
